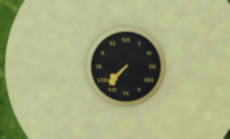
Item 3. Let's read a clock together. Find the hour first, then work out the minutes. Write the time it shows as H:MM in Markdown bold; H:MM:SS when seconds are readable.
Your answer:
**7:37**
